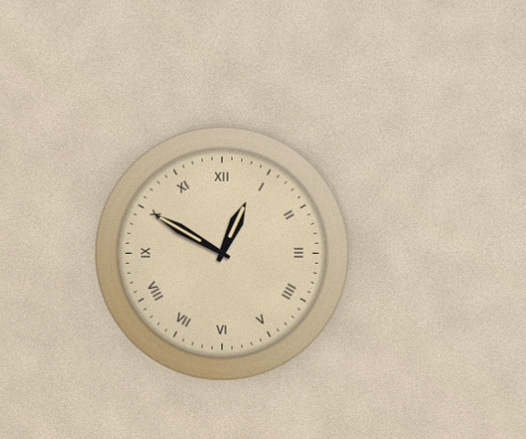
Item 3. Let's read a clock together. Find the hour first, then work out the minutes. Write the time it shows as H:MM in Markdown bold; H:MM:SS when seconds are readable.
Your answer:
**12:50**
